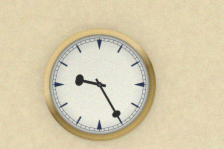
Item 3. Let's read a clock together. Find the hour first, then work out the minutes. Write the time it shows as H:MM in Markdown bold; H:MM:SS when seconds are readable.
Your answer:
**9:25**
